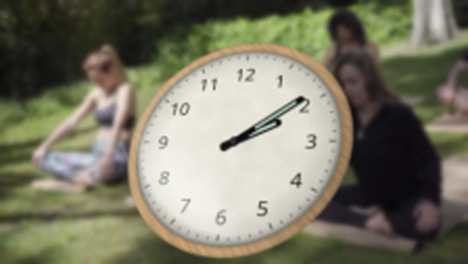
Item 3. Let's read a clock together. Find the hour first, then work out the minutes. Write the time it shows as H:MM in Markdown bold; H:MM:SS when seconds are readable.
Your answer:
**2:09**
